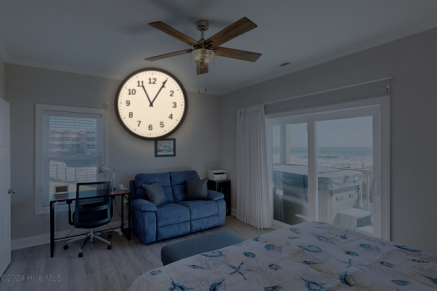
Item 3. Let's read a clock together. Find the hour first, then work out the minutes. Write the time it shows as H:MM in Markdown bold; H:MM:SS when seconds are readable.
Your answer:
**11:05**
